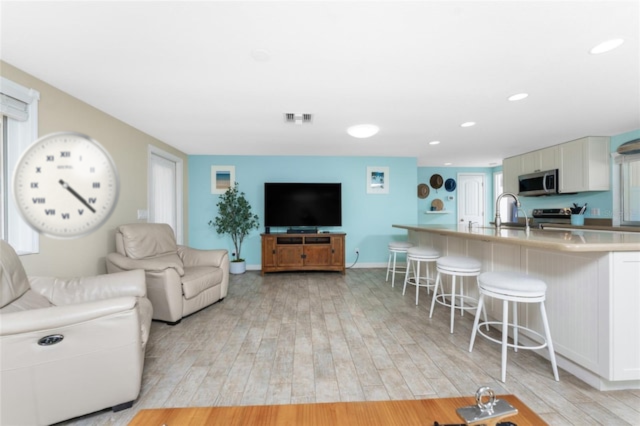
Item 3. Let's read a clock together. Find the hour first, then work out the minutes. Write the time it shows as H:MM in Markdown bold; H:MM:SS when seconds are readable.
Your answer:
**4:22**
